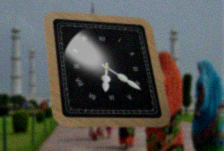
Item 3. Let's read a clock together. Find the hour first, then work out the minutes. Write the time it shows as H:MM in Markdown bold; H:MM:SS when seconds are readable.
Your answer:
**6:21**
